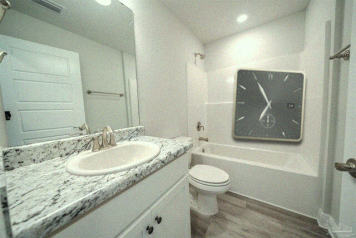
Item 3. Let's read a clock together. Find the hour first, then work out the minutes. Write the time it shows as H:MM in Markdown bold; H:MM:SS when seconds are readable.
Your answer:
**6:55**
